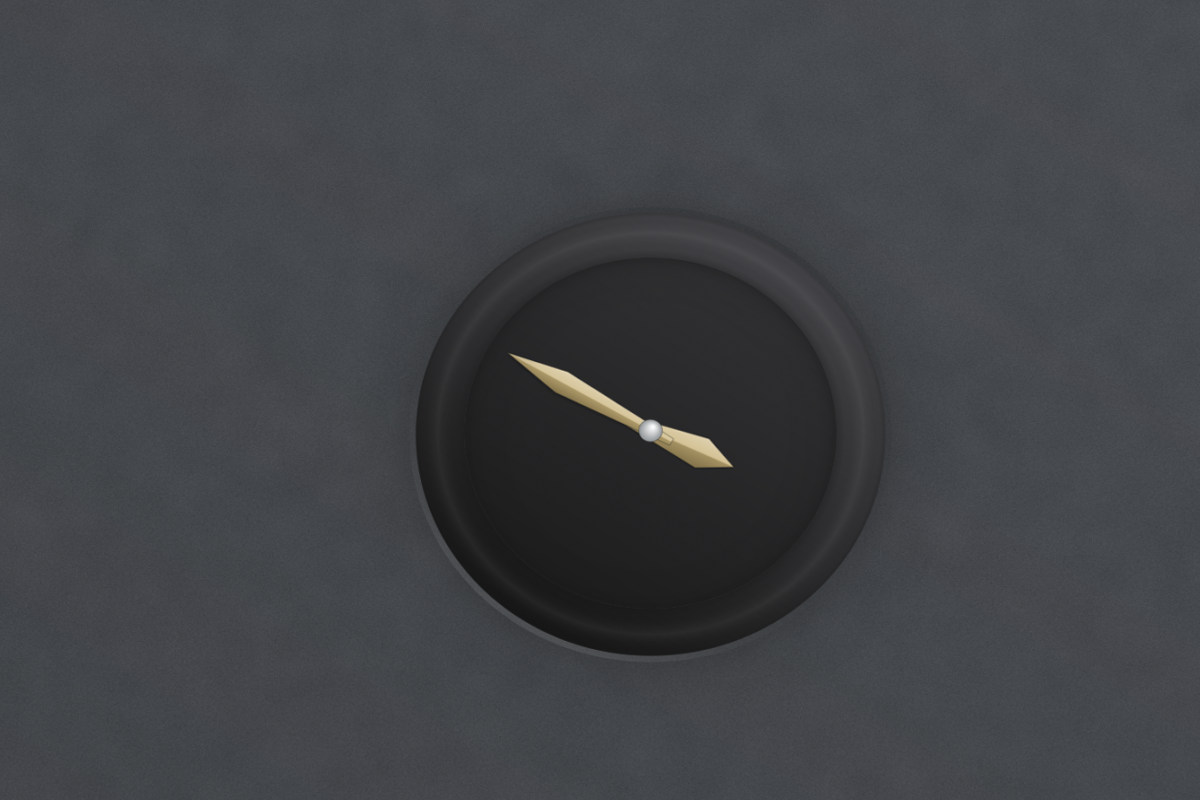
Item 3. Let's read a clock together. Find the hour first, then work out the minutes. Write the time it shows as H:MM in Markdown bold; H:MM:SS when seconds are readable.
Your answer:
**3:50**
